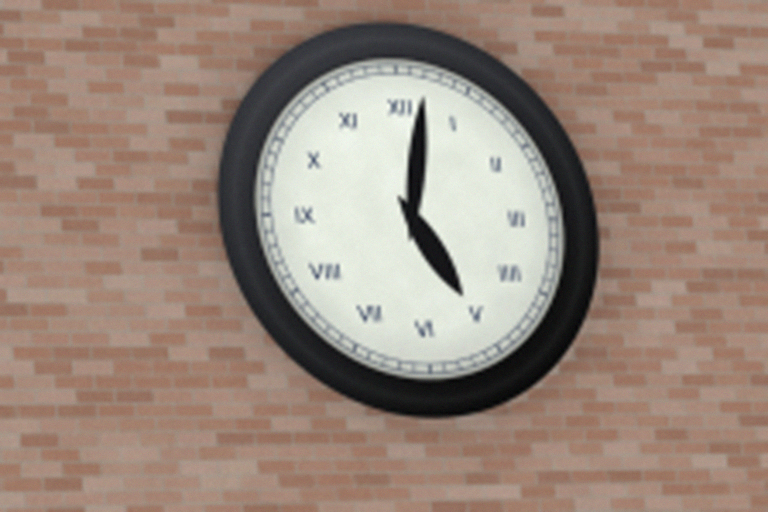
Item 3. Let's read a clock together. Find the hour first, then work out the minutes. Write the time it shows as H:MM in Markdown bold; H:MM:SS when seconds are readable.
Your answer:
**5:02**
